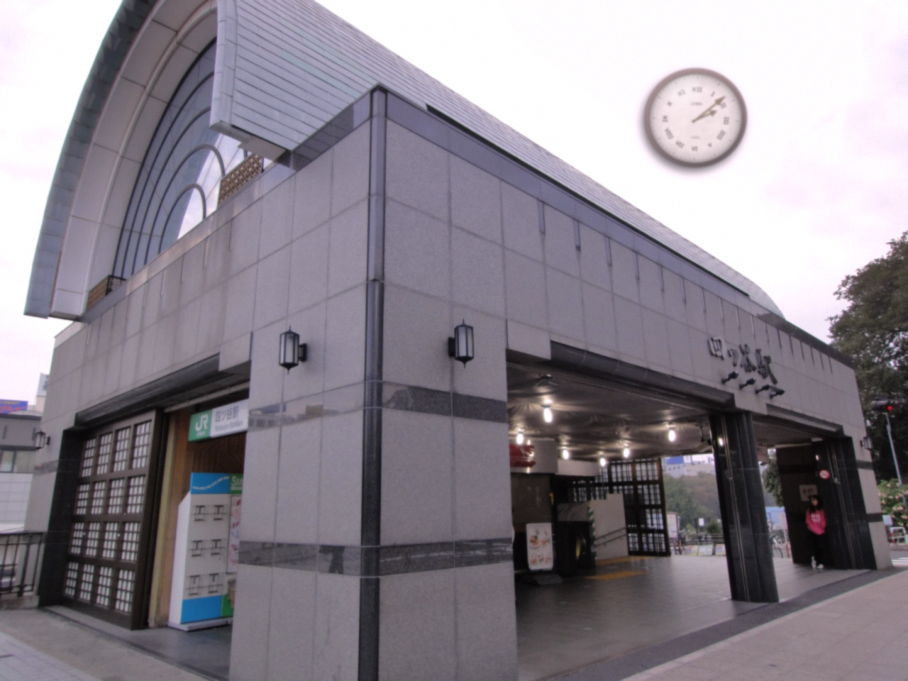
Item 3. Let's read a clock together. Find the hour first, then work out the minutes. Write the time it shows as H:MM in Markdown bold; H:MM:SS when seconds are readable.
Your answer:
**2:08**
